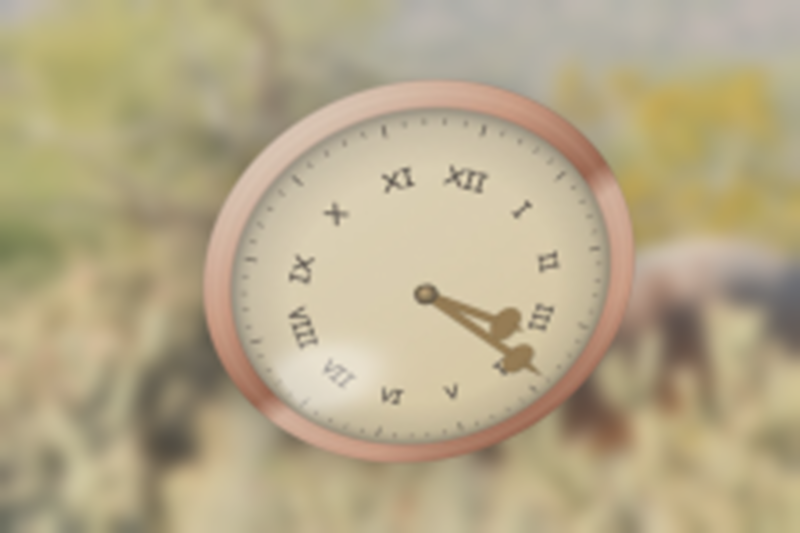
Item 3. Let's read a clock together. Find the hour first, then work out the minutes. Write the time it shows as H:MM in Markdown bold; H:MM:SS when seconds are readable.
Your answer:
**3:19**
